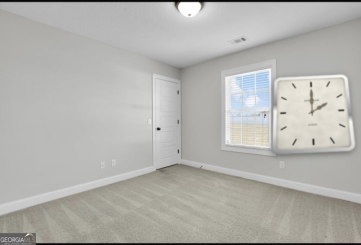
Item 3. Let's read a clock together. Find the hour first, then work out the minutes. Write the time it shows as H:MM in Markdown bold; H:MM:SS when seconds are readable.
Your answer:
**2:00**
